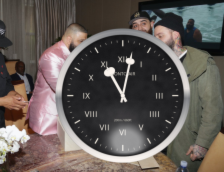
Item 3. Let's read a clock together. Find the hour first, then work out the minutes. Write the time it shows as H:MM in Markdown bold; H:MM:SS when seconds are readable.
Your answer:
**11:02**
